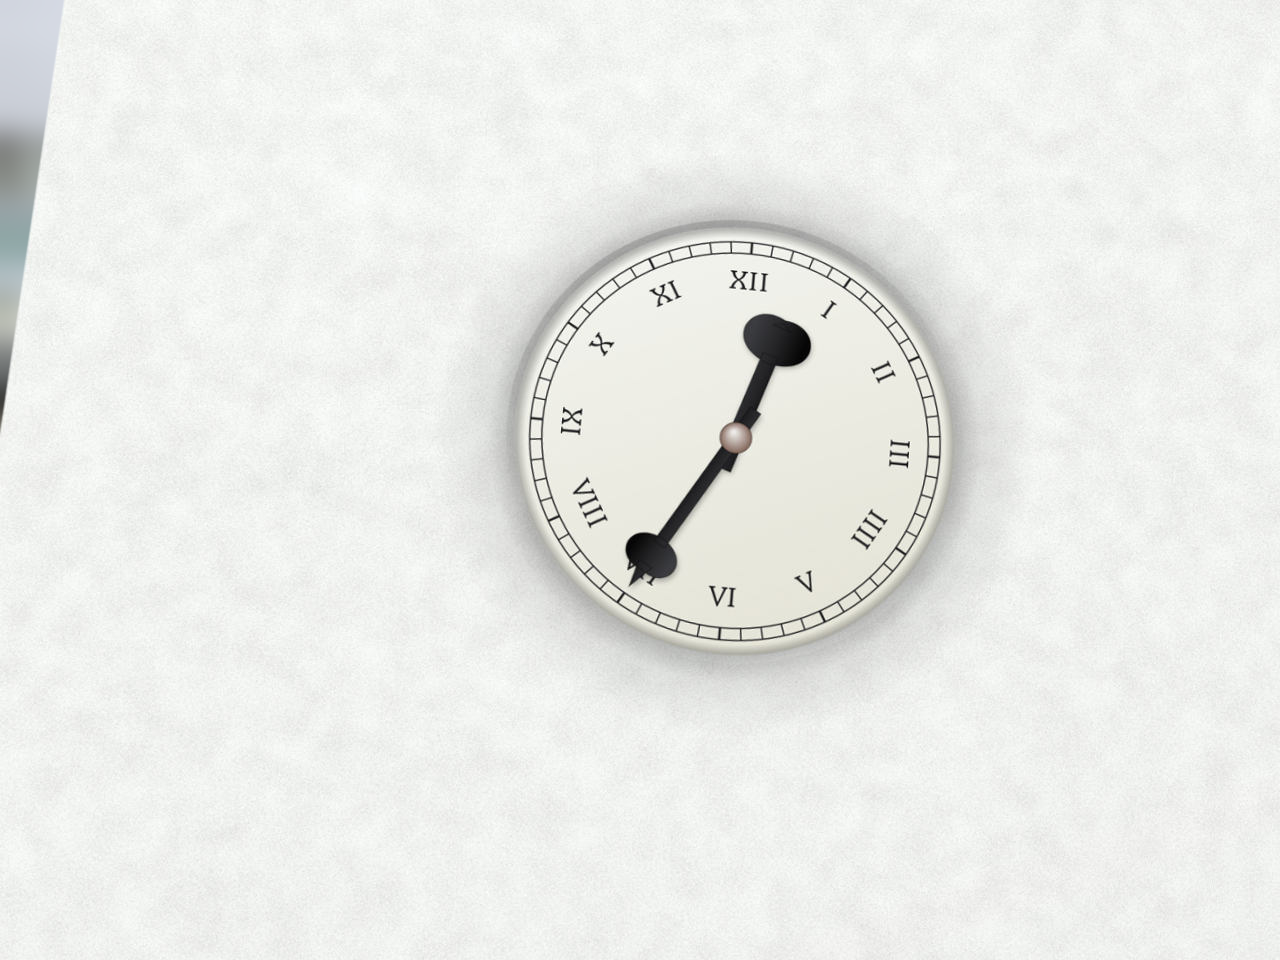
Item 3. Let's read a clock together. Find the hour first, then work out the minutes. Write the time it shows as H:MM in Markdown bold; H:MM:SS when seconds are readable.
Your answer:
**12:35**
